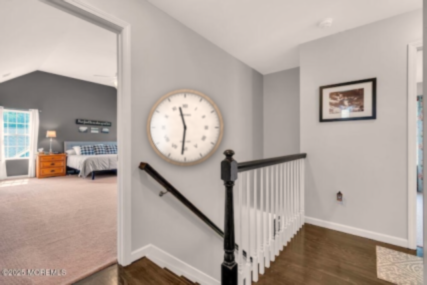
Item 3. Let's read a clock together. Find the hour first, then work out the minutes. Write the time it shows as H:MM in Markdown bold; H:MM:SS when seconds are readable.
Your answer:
**11:31**
